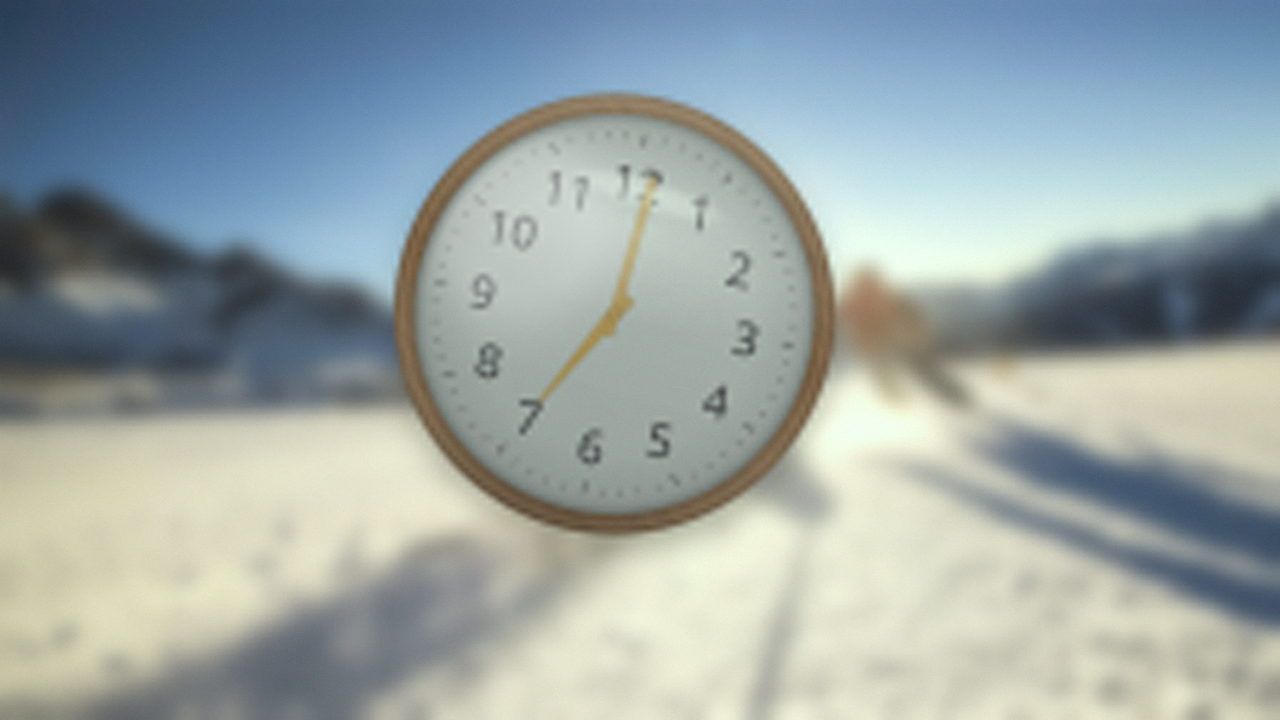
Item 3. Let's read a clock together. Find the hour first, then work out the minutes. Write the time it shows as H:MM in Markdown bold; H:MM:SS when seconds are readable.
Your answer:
**7:01**
